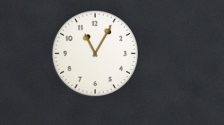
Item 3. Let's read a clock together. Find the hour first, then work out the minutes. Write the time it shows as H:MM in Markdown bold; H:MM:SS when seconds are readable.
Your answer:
**11:05**
